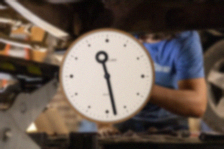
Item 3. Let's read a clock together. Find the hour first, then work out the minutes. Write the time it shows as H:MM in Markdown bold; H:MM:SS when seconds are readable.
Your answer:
**11:28**
